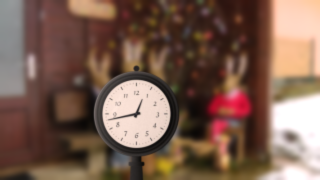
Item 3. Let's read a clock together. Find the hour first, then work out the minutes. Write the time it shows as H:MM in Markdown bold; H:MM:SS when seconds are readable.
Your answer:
**12:43**
